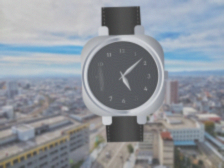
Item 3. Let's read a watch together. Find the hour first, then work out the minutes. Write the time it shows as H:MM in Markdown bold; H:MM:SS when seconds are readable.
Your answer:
**5:08**
